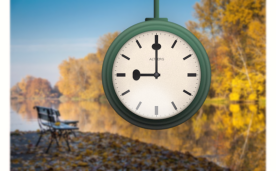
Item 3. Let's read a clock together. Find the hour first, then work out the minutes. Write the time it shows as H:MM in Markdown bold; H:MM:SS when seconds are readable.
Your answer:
**9:00**
